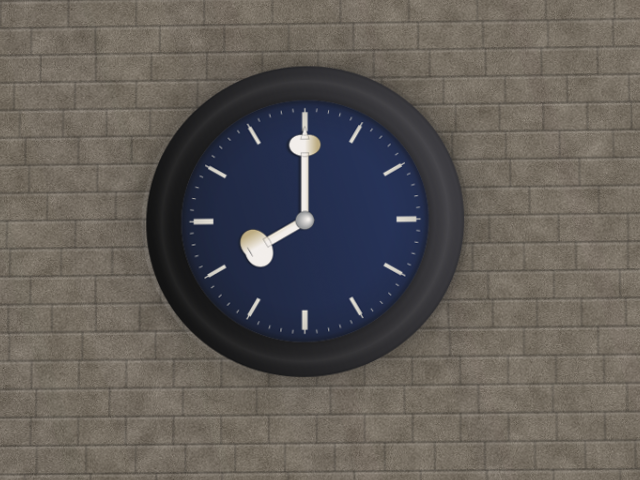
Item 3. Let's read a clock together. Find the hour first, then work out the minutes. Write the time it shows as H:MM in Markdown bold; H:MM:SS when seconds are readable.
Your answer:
**8:00**
